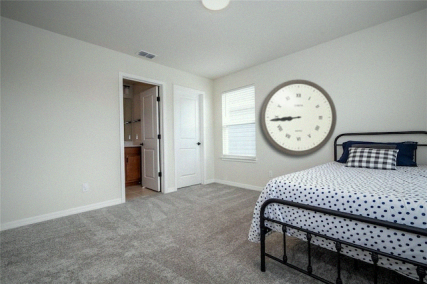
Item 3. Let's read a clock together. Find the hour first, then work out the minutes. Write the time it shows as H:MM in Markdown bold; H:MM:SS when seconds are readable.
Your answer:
**8:44**
